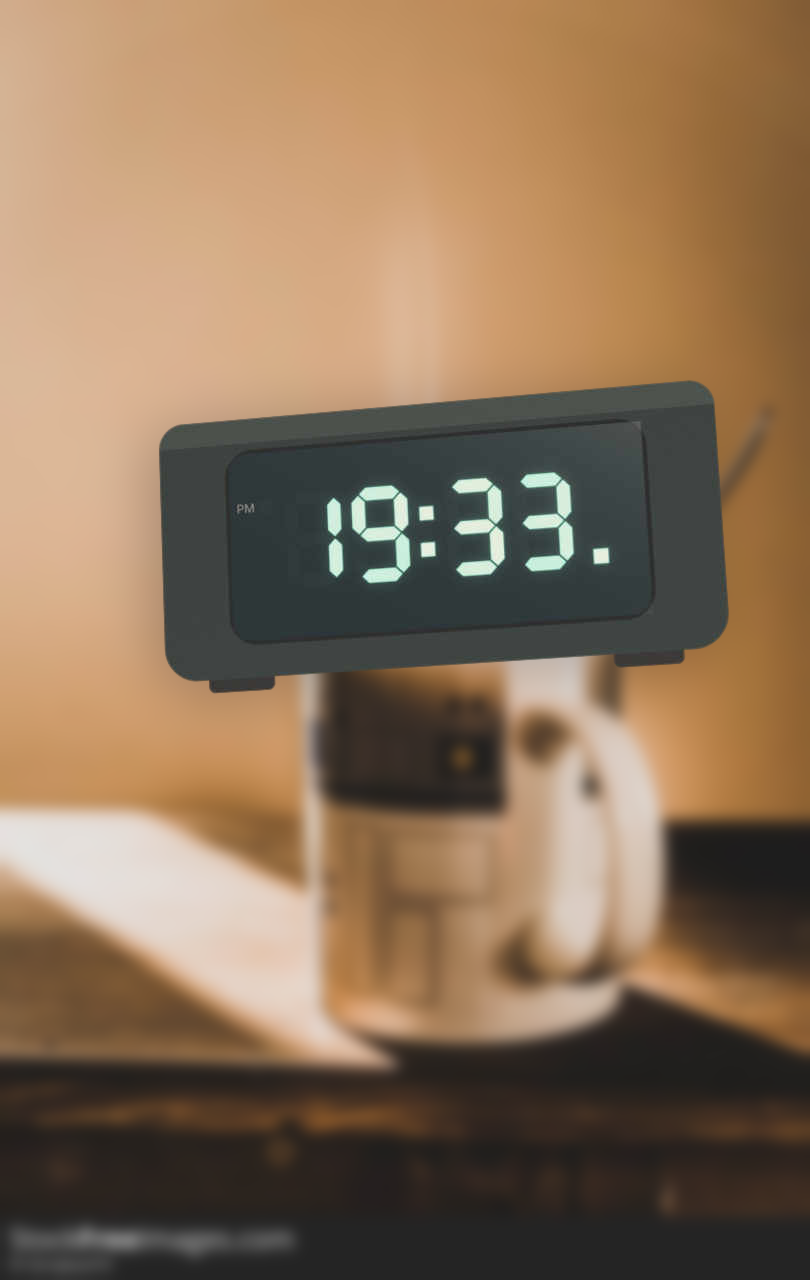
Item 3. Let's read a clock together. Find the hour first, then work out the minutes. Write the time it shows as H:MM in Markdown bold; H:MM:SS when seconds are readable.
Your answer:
**19:33**
